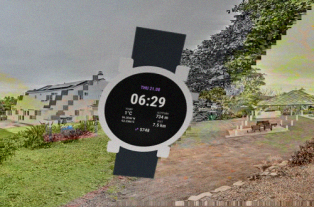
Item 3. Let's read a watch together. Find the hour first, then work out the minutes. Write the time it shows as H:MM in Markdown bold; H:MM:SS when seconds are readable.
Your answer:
**6:29**
